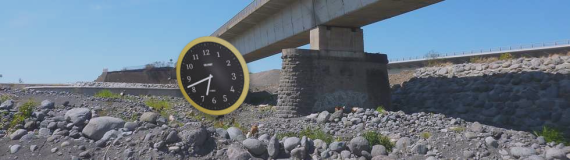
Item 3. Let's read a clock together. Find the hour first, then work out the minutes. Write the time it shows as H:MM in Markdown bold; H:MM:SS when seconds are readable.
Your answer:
**6:42**
